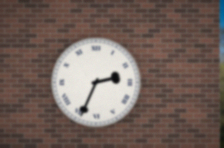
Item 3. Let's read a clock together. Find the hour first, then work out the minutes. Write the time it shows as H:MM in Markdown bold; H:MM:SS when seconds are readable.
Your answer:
**2:34**
